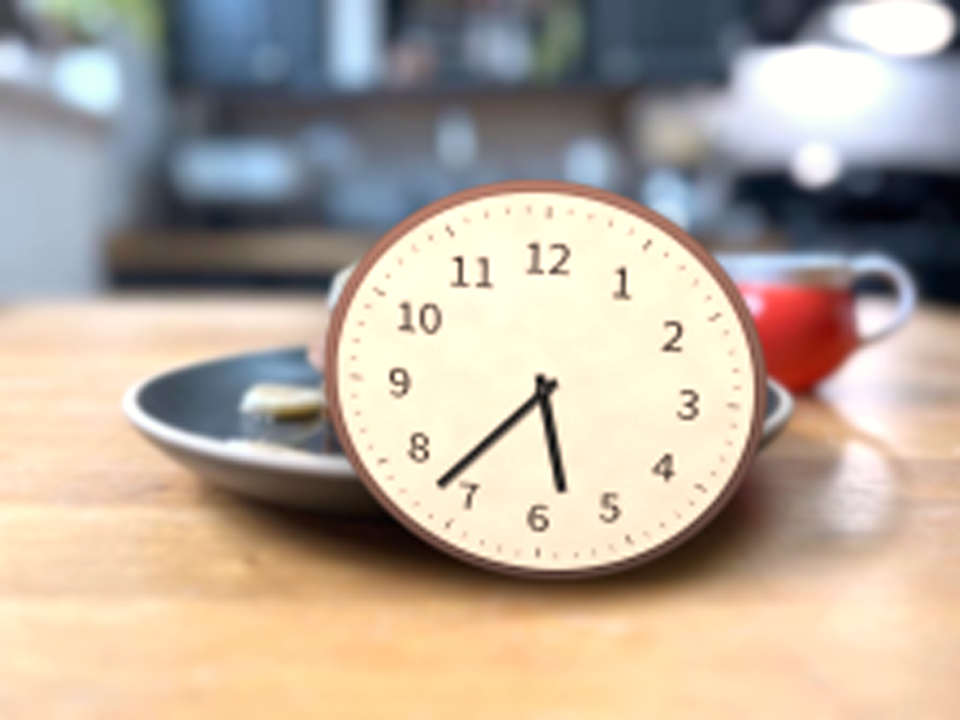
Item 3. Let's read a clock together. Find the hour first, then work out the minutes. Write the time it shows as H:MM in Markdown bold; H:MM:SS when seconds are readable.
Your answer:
**5:37**
